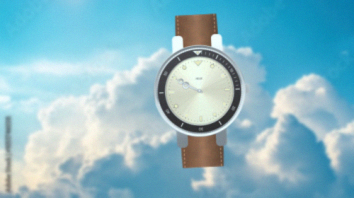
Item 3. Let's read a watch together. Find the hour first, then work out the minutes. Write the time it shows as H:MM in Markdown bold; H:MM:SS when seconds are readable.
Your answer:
**9:50**
